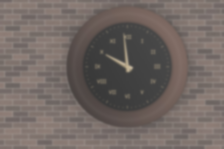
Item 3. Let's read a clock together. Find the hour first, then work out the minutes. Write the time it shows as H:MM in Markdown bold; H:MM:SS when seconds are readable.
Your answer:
**9:59**
